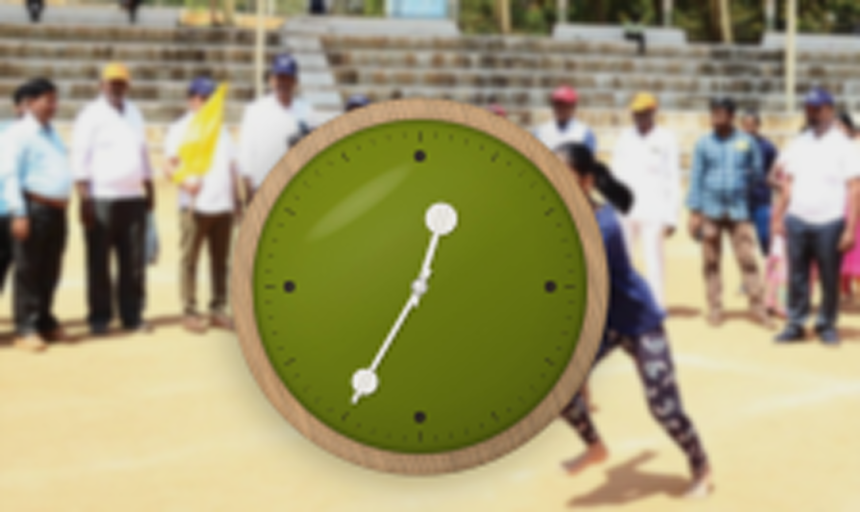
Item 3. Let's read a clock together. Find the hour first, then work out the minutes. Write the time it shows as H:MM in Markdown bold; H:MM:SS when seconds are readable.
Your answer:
**12:35**
